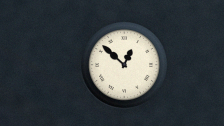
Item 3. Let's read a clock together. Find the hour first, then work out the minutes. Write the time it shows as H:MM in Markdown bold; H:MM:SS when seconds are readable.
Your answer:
**12:52**
